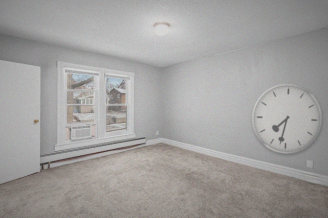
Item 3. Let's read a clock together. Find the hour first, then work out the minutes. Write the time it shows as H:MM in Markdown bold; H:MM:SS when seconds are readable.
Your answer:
**7:32**
